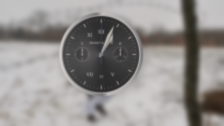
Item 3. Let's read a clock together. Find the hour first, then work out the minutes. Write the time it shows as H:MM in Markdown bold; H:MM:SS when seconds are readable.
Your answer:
**1:04**
